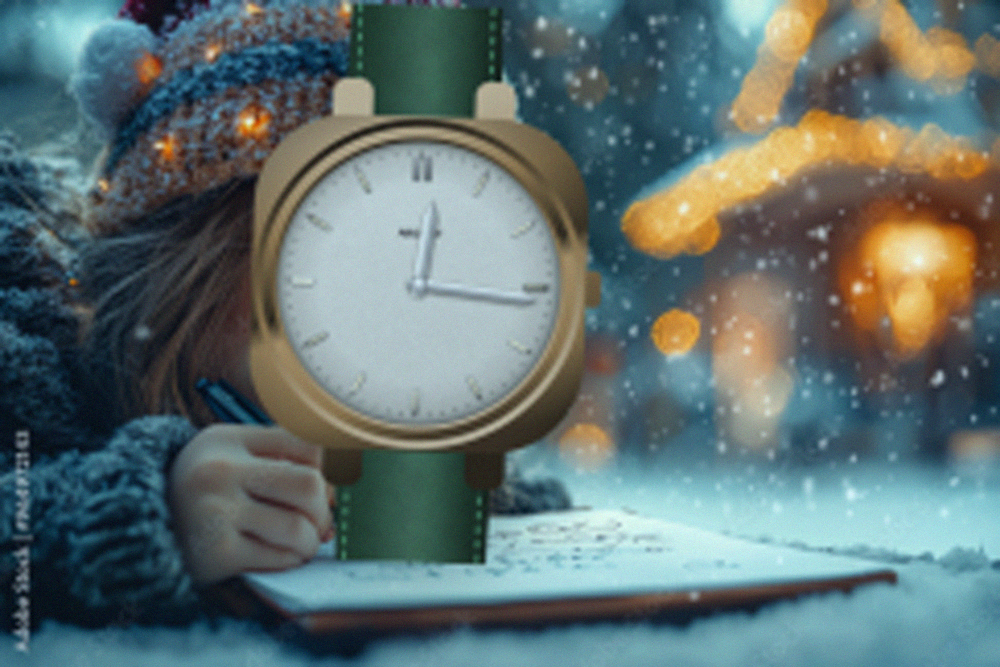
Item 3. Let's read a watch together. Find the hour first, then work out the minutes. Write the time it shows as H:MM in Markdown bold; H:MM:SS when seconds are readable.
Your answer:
**12:16**
